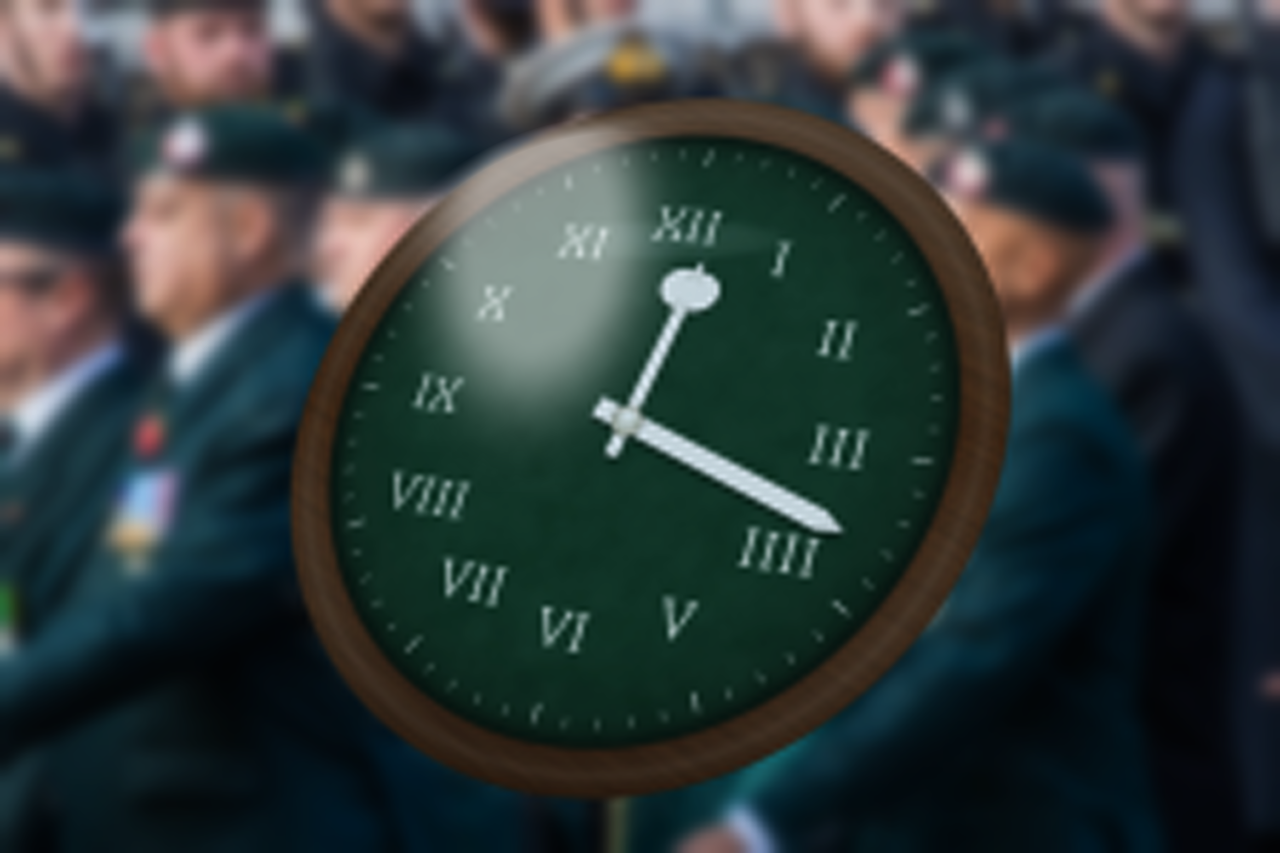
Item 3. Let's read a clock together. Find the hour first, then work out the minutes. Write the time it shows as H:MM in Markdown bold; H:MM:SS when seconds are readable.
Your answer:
**12:18**
